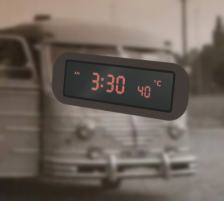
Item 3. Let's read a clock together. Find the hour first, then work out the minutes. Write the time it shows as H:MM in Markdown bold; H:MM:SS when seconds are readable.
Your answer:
**3:30**
